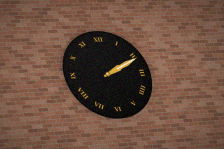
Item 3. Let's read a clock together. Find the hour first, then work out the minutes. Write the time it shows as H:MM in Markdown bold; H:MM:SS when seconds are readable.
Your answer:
**2:11**
